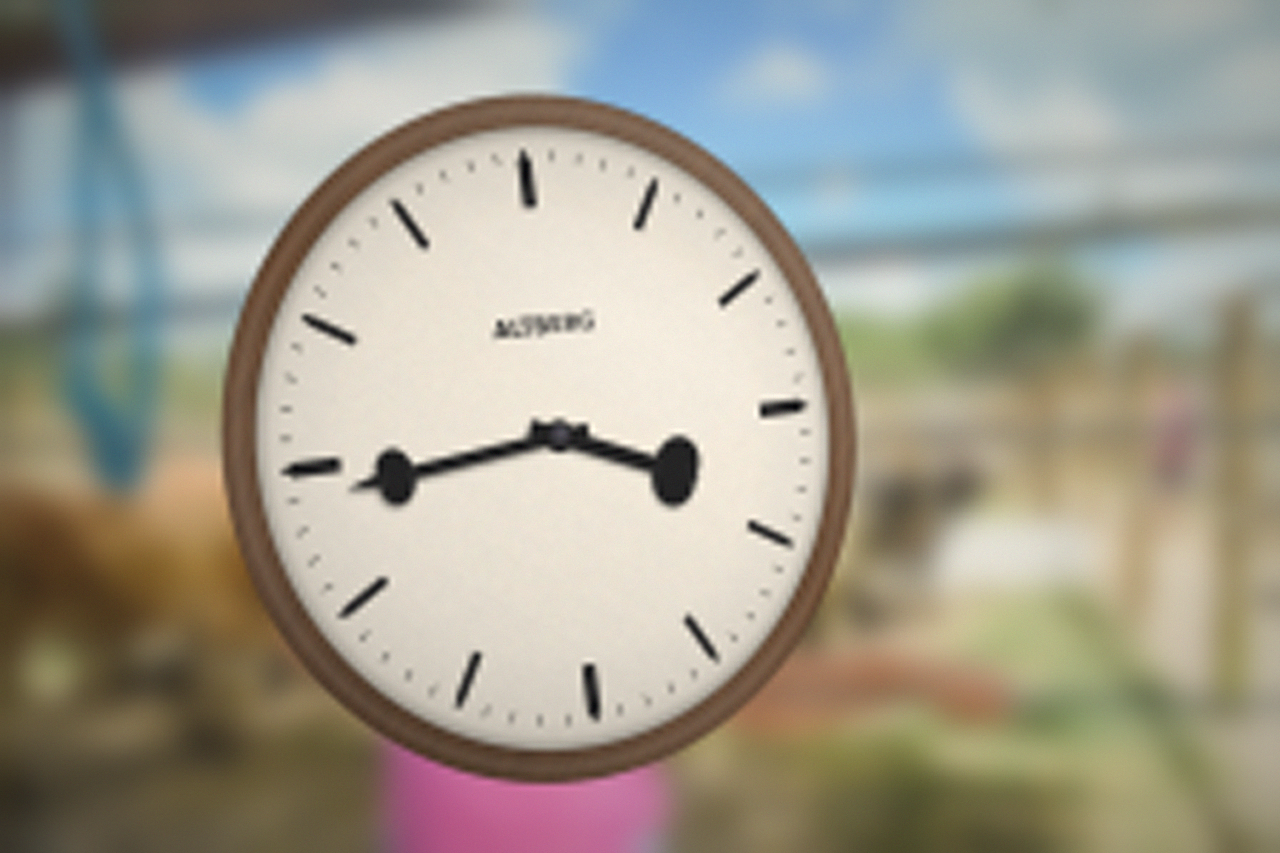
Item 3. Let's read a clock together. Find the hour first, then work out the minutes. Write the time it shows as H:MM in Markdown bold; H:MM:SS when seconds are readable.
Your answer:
**3:44**
